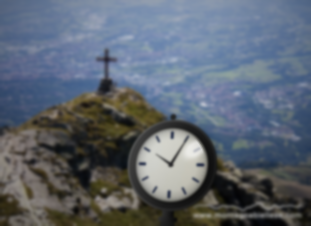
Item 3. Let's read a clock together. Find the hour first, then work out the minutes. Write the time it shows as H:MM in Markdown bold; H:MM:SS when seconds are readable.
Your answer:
**10:05**
